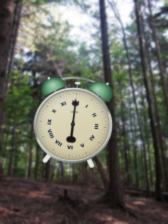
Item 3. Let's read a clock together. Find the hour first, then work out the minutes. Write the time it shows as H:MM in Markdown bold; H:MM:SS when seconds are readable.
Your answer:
**6:00**
